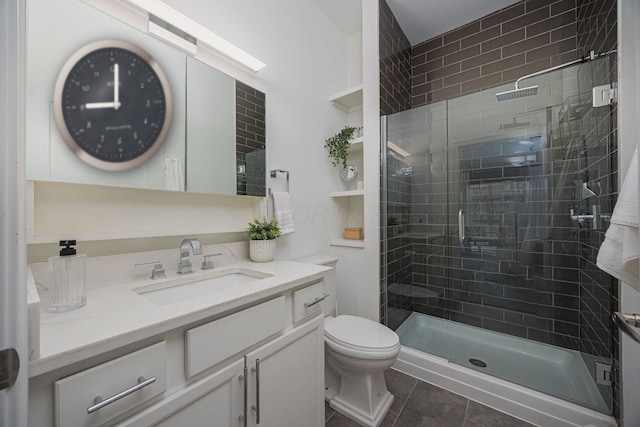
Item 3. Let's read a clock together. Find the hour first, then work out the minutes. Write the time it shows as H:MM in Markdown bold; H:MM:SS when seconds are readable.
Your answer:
**9:01**
